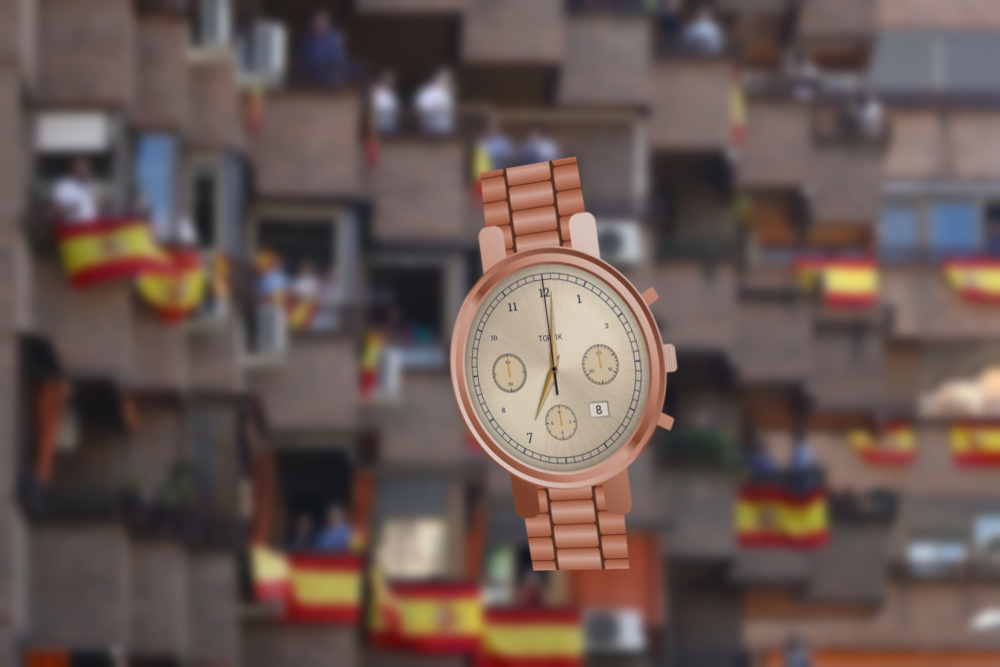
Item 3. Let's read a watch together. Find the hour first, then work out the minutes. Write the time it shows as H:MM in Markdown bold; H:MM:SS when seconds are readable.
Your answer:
**7:01**
